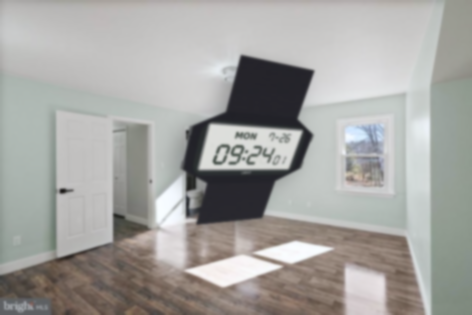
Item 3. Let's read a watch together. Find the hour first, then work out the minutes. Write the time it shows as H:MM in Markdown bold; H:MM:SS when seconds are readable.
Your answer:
**9:24**
